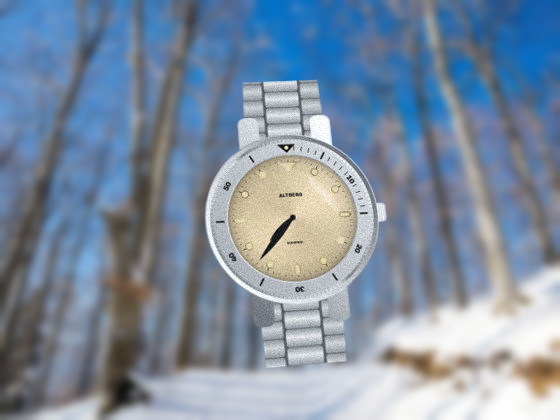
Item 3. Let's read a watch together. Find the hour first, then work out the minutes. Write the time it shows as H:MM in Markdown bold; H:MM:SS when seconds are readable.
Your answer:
**7:37**
